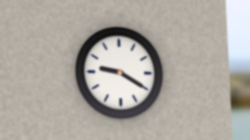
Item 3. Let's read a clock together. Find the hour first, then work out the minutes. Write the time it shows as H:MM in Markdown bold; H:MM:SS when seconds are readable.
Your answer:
**9:20**
